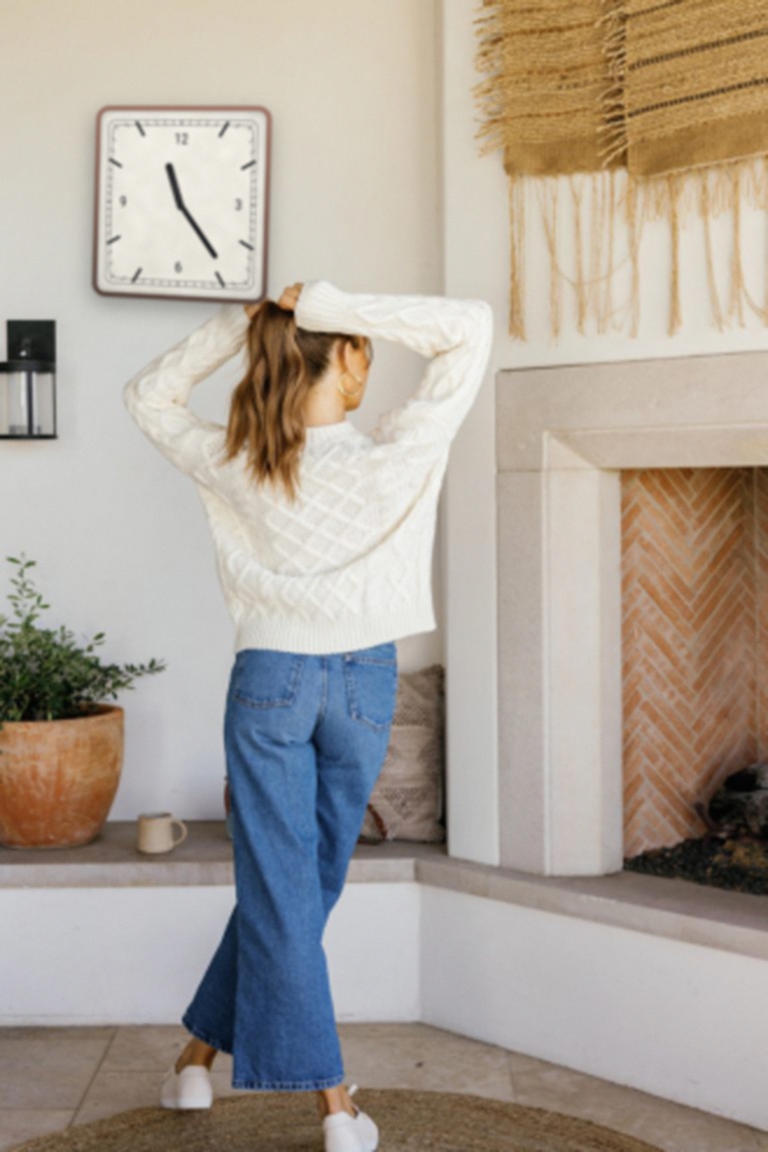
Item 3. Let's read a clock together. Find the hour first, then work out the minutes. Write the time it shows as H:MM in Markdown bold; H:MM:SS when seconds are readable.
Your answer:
**11:24**
